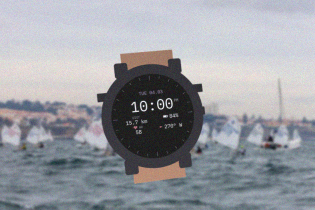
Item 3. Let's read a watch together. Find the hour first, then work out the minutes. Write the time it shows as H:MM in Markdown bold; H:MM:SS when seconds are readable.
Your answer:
**10:00**
